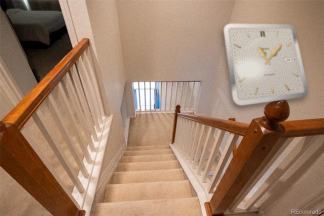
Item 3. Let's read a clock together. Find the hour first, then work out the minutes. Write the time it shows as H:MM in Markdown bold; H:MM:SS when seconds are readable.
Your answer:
**11:08**
